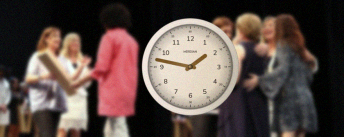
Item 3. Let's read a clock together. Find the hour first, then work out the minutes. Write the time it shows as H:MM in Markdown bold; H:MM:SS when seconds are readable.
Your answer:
**1:47**
